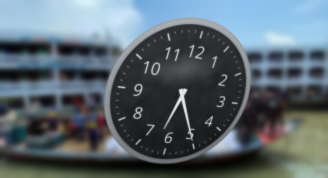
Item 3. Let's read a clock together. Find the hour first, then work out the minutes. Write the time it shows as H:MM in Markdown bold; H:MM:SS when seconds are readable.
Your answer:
**6:25**
